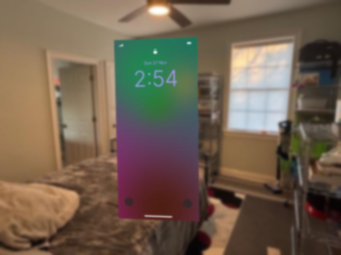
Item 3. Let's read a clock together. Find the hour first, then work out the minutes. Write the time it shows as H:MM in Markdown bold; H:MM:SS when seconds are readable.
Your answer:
**2:54**
